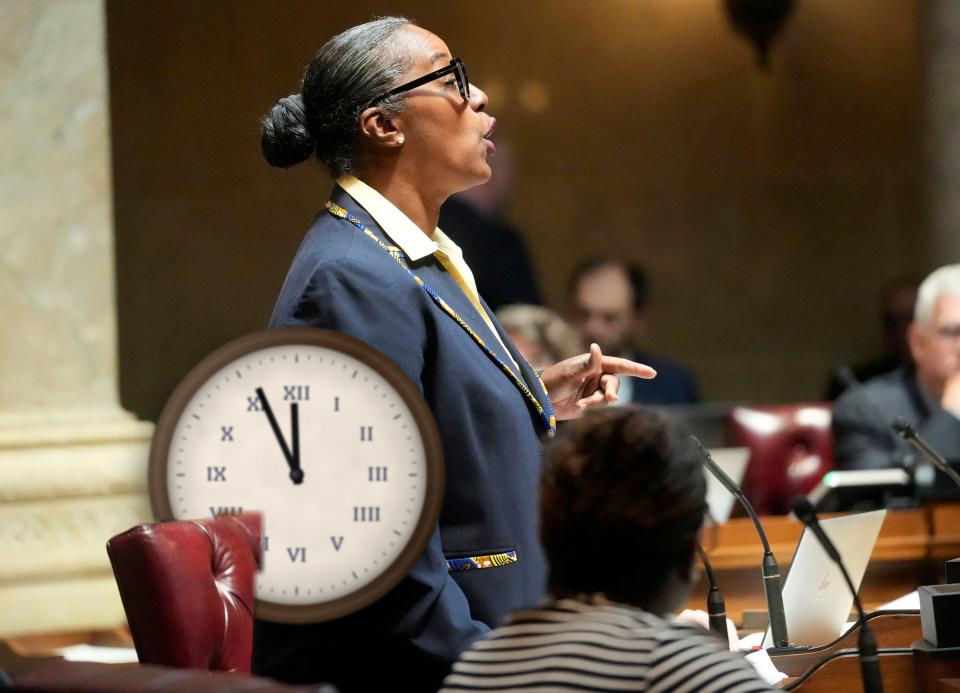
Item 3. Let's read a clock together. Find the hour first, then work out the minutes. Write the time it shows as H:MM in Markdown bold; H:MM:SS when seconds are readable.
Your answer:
**11:56**
